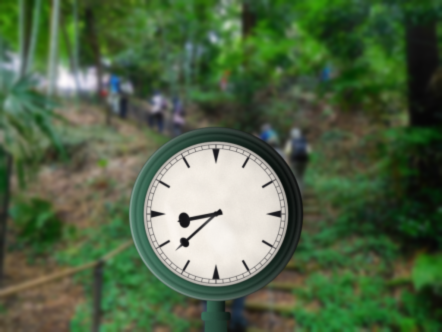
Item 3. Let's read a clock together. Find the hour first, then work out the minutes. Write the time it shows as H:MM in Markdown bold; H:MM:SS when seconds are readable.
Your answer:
**8:38**
